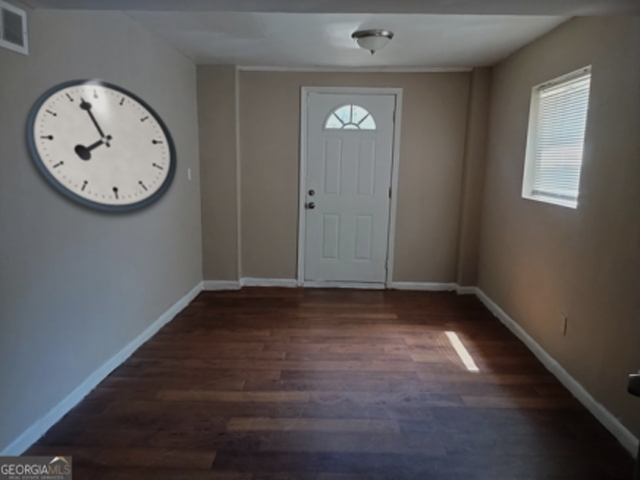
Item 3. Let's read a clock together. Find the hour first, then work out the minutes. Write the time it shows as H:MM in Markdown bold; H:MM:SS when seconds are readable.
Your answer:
**7:57**
